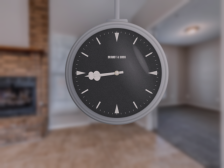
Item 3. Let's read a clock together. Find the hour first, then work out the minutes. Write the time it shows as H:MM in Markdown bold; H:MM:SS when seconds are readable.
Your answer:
**8:44**
